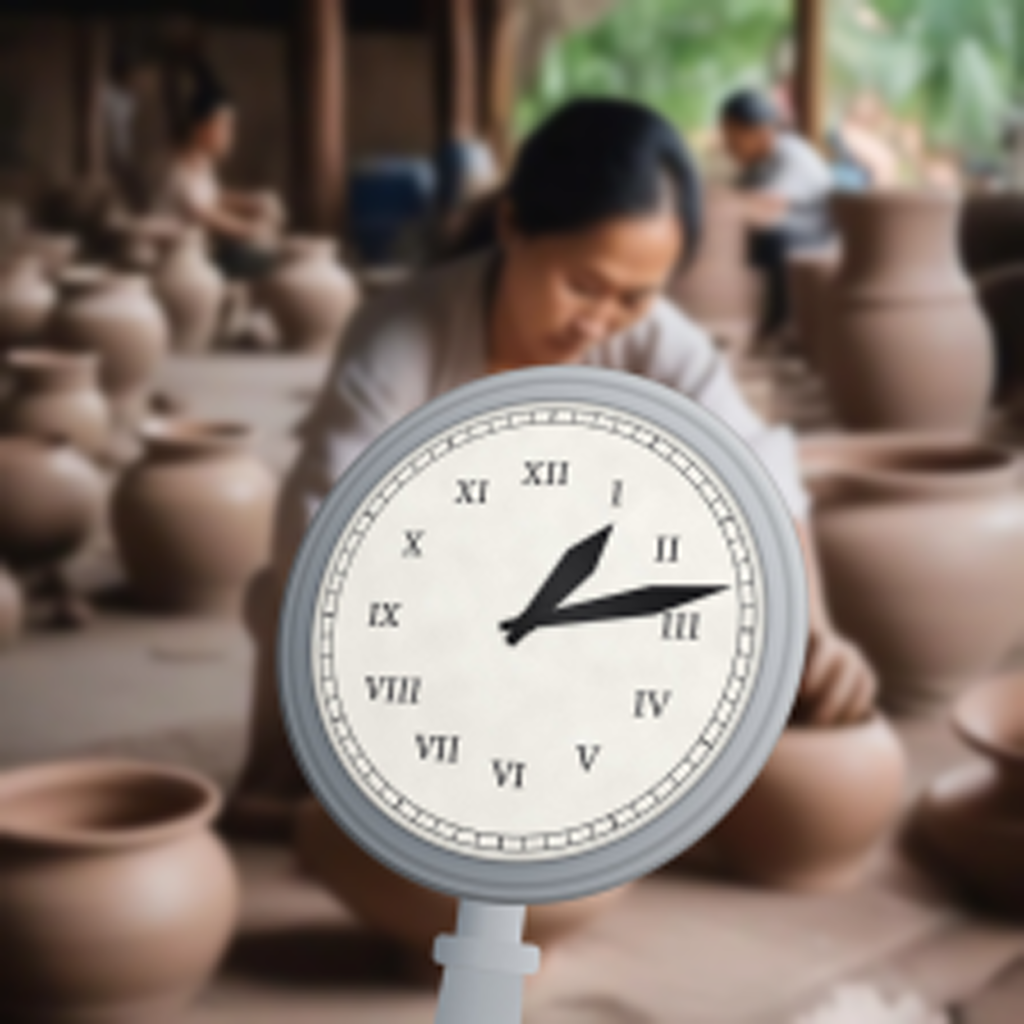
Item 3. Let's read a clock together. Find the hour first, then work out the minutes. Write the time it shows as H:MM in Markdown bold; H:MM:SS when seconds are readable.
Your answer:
**1:13**
